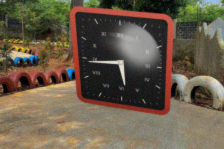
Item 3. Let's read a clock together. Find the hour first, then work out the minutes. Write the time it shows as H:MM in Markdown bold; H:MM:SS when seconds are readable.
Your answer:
**5:44**
